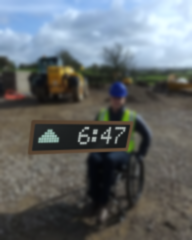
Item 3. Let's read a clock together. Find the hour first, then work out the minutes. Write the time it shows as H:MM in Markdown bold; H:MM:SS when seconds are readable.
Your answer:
**6:47**
